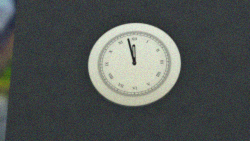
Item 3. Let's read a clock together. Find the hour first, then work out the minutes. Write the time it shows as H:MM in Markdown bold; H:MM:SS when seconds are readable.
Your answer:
**11:58**
